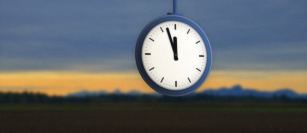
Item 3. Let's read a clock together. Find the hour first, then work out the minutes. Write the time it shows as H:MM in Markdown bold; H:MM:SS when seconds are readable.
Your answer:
**11:57**
